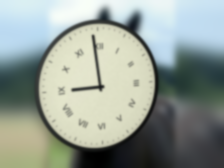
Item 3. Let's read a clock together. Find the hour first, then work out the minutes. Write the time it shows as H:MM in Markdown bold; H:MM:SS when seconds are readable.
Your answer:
**8:59**
